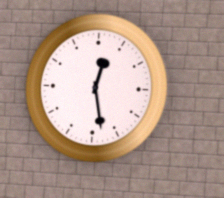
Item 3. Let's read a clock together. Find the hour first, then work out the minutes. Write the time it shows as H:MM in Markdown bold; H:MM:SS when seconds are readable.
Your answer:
**12:28**
